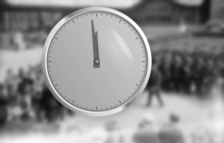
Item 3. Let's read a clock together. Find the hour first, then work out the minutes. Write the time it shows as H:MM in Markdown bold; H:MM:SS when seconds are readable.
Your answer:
**11:59**
